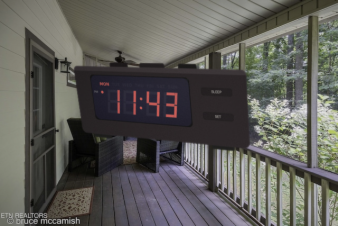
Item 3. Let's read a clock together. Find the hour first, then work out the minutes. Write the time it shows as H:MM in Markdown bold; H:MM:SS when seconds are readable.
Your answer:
**11:43**
